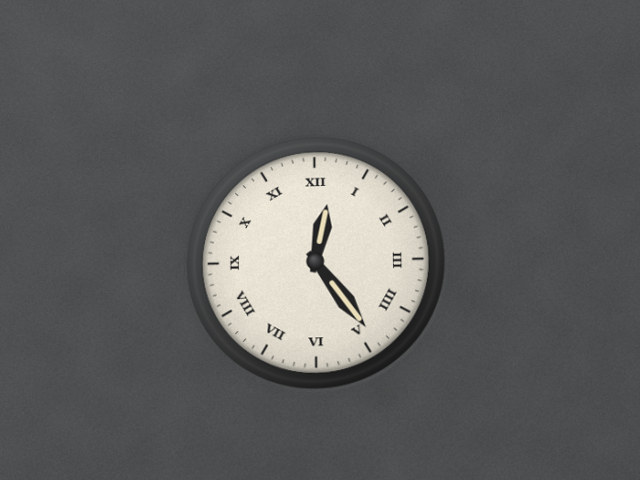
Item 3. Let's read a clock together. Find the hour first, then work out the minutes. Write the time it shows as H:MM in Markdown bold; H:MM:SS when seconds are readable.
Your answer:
**12:24**
